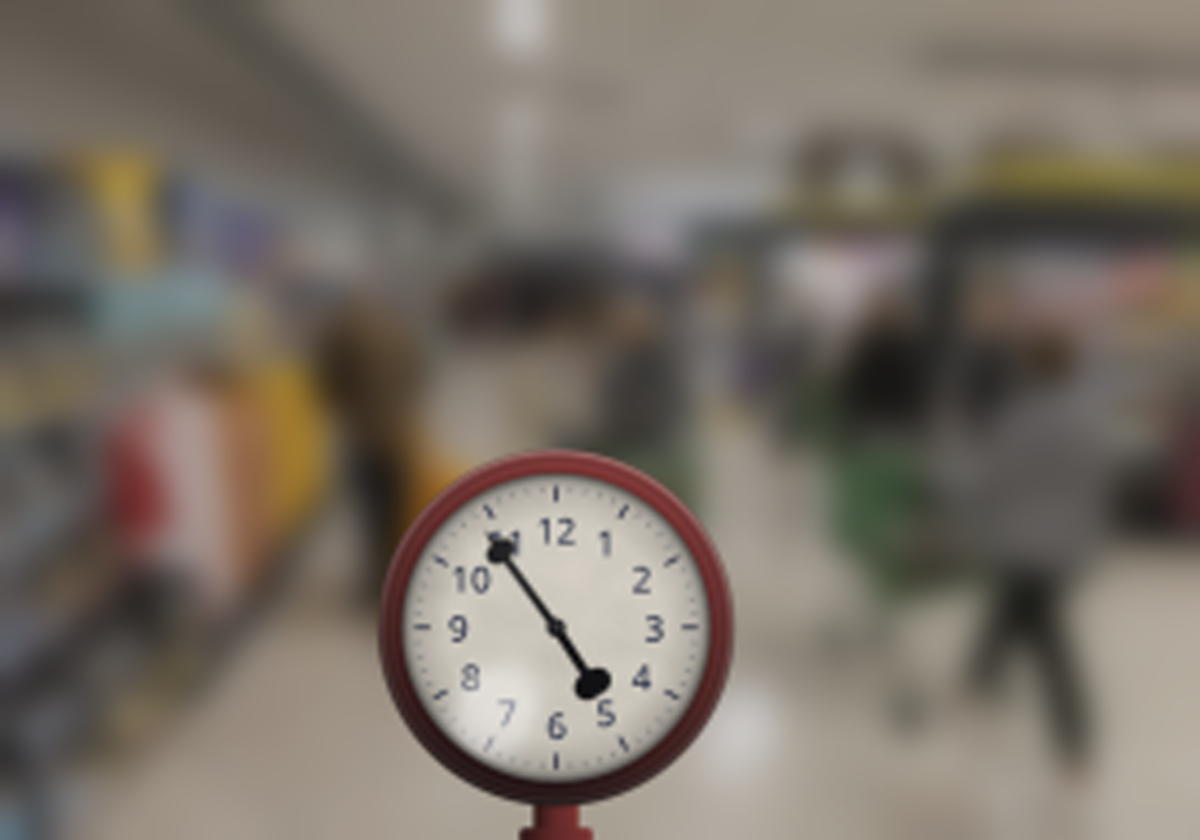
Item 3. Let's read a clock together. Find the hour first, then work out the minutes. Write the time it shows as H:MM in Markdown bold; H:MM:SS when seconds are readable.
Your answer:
**4:54**
